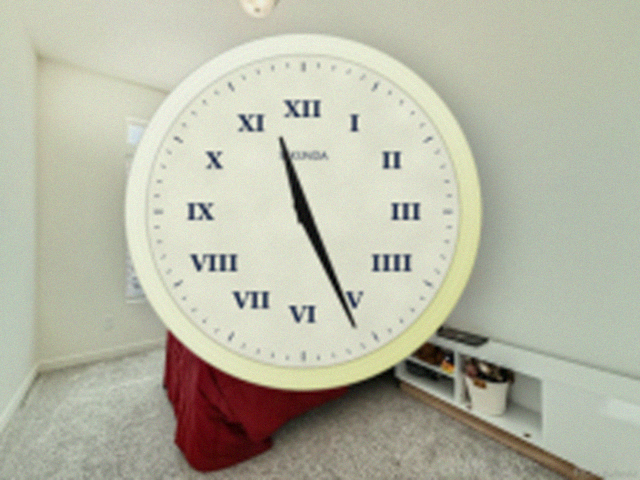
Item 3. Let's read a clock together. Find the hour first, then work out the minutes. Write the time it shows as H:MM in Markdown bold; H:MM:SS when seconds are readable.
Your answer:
**11:26**
